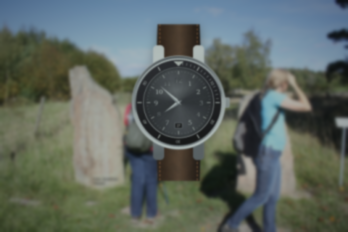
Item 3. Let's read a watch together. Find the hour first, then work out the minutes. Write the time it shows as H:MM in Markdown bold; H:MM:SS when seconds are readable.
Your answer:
**7:52**
